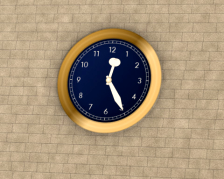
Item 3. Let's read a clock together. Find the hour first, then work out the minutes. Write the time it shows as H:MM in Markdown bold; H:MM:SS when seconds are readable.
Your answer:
**12:25**
